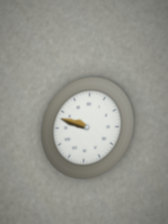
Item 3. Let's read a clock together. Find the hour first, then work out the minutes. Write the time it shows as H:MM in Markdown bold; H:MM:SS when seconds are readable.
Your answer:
**9:48**
